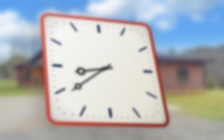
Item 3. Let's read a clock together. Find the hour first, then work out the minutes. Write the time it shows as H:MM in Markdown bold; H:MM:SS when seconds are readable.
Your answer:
**8:39**
